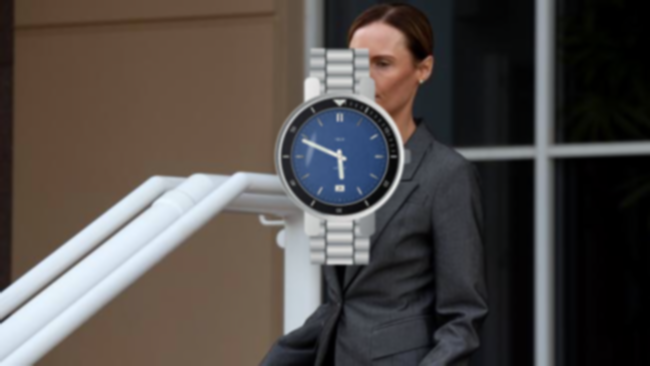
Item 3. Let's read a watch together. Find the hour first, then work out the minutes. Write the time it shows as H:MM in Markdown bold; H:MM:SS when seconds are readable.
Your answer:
**5:49**
